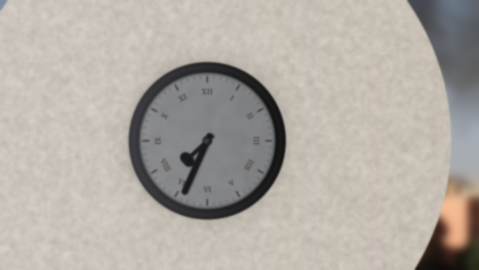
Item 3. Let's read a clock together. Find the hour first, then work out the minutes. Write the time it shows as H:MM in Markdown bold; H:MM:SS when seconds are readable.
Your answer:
**7:34**
